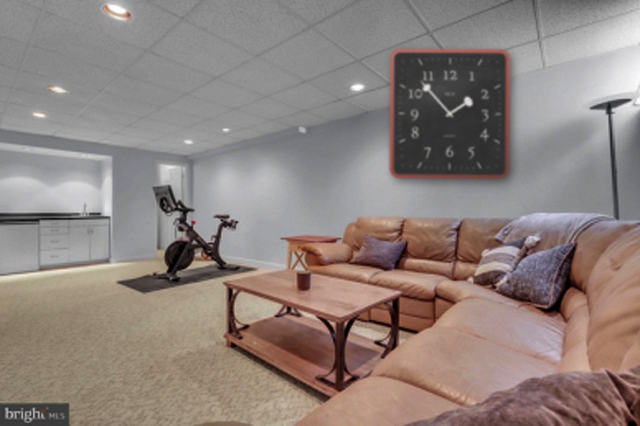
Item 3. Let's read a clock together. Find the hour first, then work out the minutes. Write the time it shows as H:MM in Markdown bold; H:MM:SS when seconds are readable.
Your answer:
**1:53**
